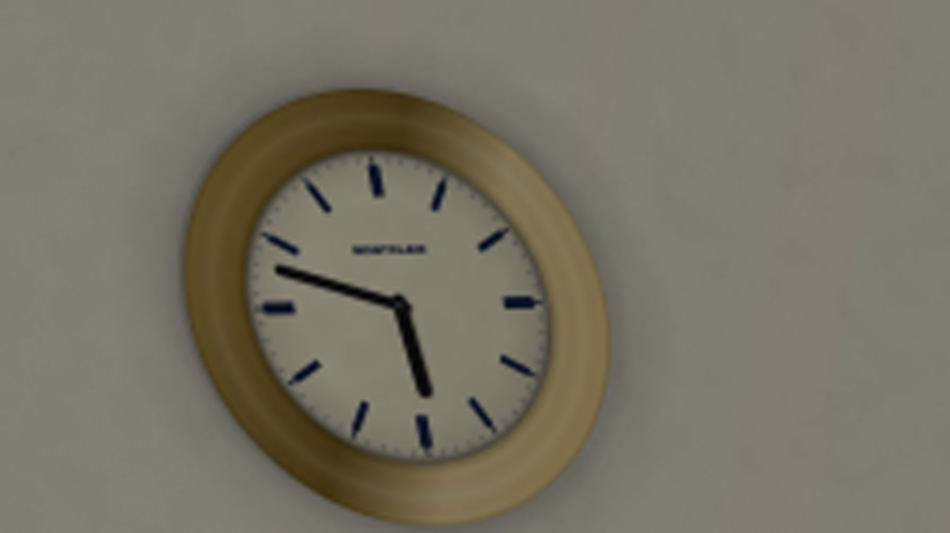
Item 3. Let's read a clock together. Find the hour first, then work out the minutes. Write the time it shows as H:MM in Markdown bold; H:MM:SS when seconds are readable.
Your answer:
**5:48**
